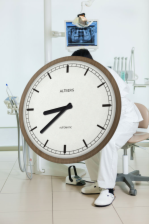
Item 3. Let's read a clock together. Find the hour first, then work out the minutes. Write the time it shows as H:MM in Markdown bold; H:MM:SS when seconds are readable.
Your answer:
**8:38**
